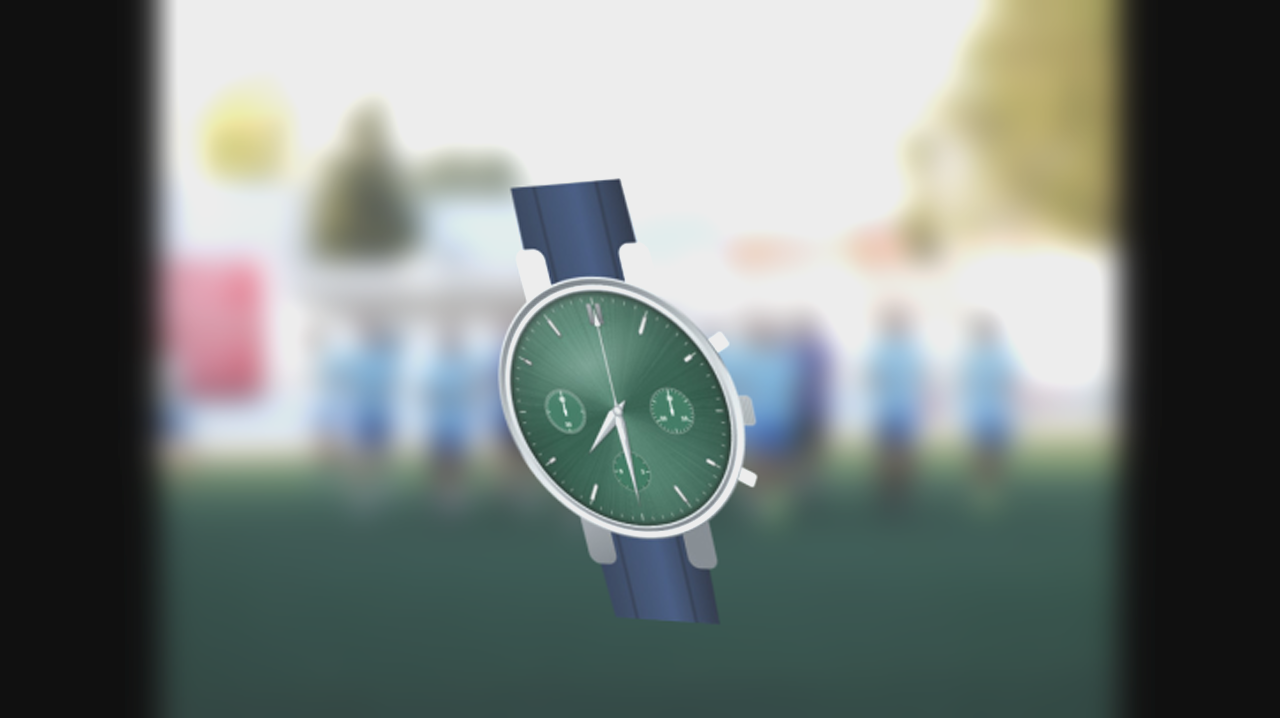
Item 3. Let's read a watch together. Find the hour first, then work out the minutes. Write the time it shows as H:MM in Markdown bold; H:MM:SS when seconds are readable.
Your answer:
**7:30**
